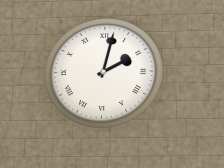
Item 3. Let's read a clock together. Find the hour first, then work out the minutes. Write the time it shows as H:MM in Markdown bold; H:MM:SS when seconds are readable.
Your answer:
**2:02**
